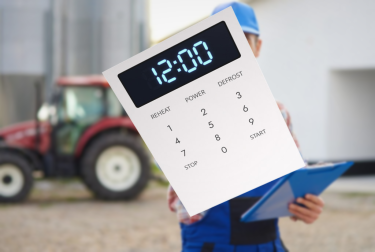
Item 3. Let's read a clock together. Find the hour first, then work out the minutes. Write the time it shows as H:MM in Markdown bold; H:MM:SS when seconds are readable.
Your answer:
**12:00**
